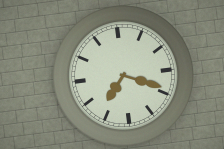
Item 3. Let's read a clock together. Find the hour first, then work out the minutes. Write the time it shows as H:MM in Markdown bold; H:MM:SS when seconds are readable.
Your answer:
**7:19**
